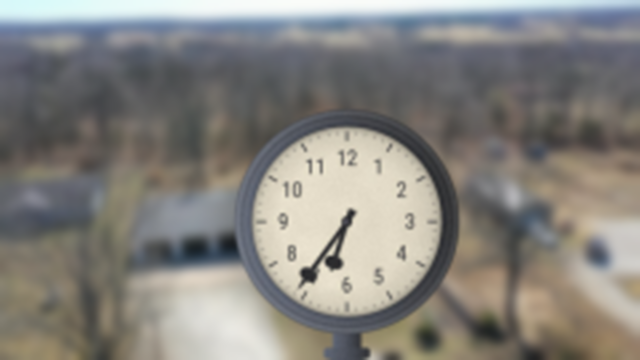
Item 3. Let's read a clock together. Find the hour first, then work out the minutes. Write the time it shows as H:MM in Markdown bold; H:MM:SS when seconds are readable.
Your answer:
**6:36**
